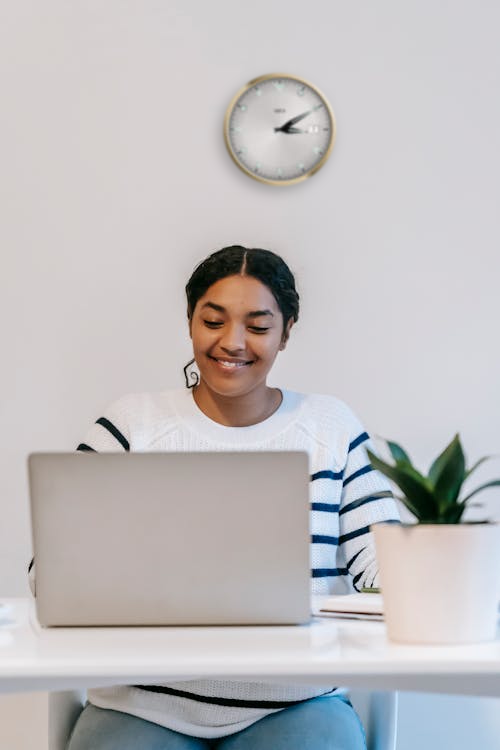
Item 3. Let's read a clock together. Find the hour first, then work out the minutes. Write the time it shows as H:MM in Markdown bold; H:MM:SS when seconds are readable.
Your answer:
**3:10**
